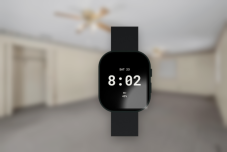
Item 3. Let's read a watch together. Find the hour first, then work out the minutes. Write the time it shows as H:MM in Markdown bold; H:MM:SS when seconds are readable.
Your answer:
**8:02**
